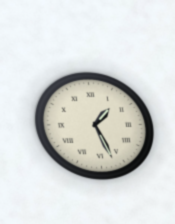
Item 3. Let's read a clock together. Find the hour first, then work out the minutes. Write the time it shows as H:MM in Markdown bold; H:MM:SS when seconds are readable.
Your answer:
**1:27**
